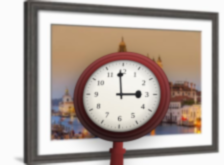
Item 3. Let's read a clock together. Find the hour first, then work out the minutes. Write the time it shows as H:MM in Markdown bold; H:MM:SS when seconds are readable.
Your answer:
**2:59**
